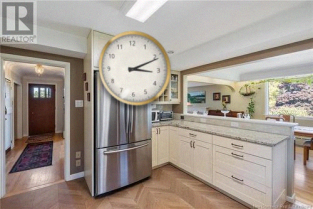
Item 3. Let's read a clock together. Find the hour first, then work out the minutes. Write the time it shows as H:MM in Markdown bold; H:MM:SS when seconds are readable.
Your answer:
**3:11**
